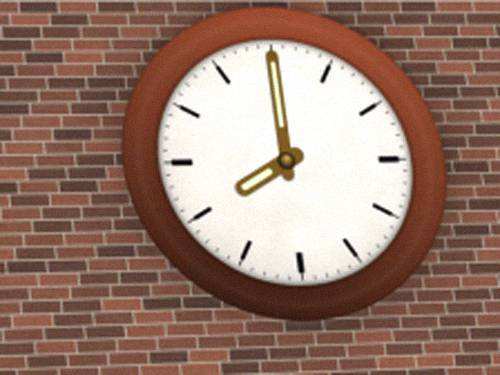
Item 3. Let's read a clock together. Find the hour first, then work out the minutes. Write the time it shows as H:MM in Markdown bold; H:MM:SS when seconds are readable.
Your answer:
**8:00**
